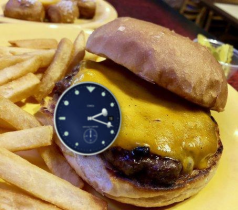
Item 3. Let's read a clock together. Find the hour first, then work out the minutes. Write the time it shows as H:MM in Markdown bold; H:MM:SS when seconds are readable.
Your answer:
**2:18**
